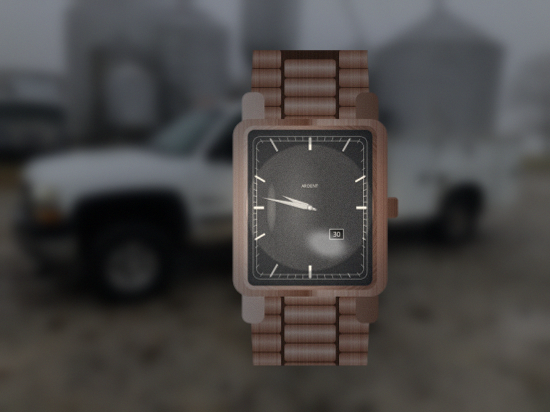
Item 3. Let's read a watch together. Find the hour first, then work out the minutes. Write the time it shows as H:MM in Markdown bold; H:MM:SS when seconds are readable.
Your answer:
**9:47**
